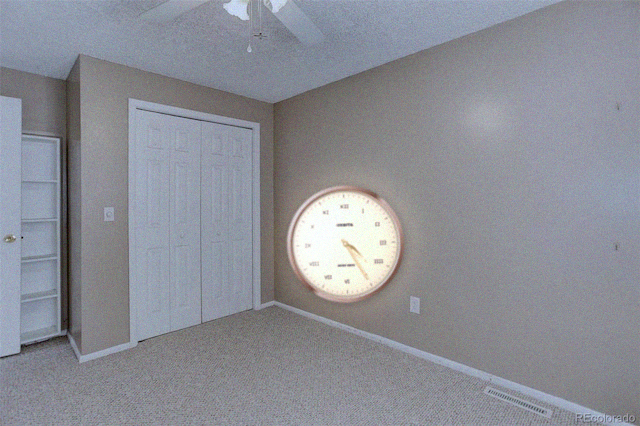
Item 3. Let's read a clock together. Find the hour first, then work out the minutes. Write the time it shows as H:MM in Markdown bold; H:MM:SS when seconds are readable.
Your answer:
**4:25**
